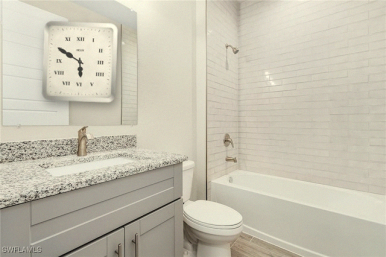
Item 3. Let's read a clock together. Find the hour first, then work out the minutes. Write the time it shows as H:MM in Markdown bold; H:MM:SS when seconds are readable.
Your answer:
**5:50**
